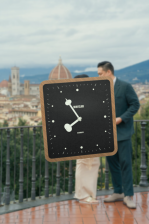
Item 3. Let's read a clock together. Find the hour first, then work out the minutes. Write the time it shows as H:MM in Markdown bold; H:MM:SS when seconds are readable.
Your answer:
**7:55**
